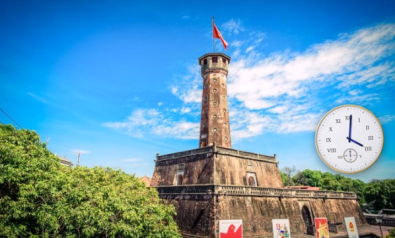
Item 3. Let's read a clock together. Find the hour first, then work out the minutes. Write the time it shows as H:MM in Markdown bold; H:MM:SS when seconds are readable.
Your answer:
**4:01**
